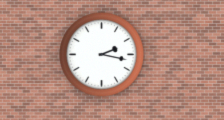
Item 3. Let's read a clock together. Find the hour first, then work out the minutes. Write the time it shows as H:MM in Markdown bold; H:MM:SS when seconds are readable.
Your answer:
**2:17**
